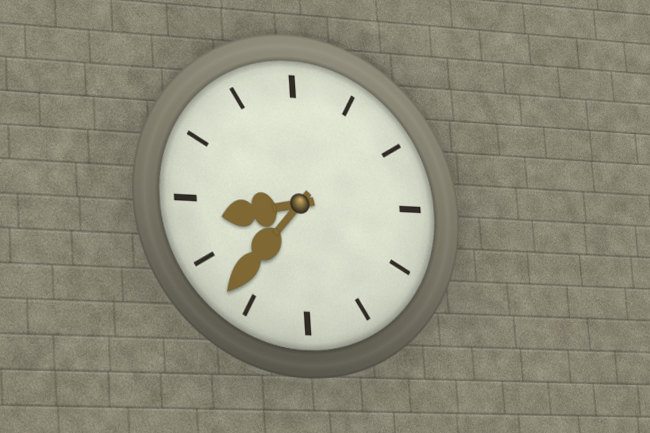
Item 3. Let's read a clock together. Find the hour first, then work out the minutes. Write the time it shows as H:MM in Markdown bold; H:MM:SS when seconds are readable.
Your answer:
**8:37**
